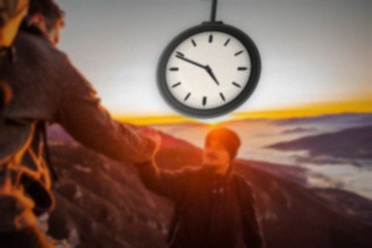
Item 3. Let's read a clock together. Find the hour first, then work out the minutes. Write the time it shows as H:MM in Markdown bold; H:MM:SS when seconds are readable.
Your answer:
**4:49**
